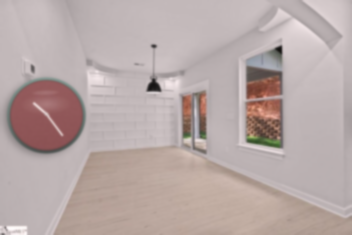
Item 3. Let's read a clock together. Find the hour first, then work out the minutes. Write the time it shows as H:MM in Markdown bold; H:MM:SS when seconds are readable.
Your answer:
**10:24**
